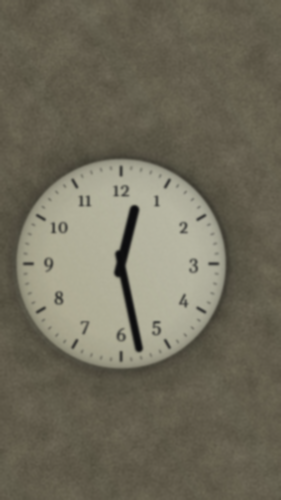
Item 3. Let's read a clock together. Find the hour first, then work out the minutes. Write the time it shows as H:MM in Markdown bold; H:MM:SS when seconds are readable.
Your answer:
**12:28**
